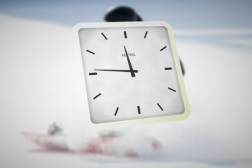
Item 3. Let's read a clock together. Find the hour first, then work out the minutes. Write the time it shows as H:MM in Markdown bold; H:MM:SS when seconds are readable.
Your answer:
**11:46**
